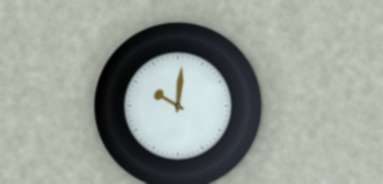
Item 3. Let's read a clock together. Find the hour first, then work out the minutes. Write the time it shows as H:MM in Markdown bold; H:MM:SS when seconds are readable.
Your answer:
**10:01**
